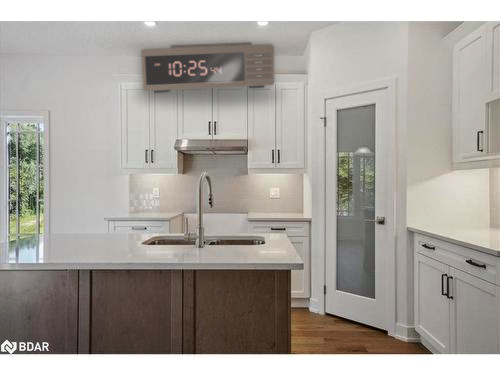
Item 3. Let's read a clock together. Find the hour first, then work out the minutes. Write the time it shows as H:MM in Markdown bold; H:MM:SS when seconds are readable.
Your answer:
**10:25**
